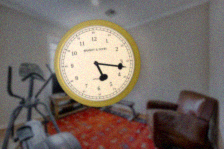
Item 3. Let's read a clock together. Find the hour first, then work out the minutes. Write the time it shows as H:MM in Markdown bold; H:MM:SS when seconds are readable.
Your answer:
**5:17**
